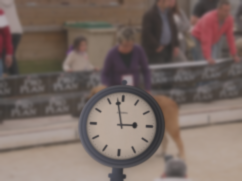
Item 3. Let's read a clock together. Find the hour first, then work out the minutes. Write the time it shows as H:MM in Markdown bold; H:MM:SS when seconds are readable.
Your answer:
**2:58**
